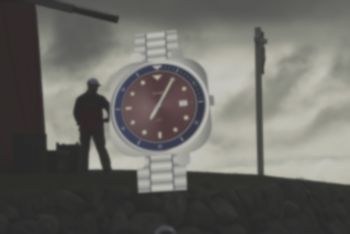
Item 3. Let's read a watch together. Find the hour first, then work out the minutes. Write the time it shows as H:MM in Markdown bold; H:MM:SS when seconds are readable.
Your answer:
**7:05**
